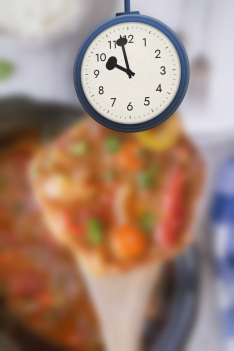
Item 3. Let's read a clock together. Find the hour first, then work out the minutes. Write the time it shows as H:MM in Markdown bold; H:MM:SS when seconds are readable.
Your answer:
**9:58**
